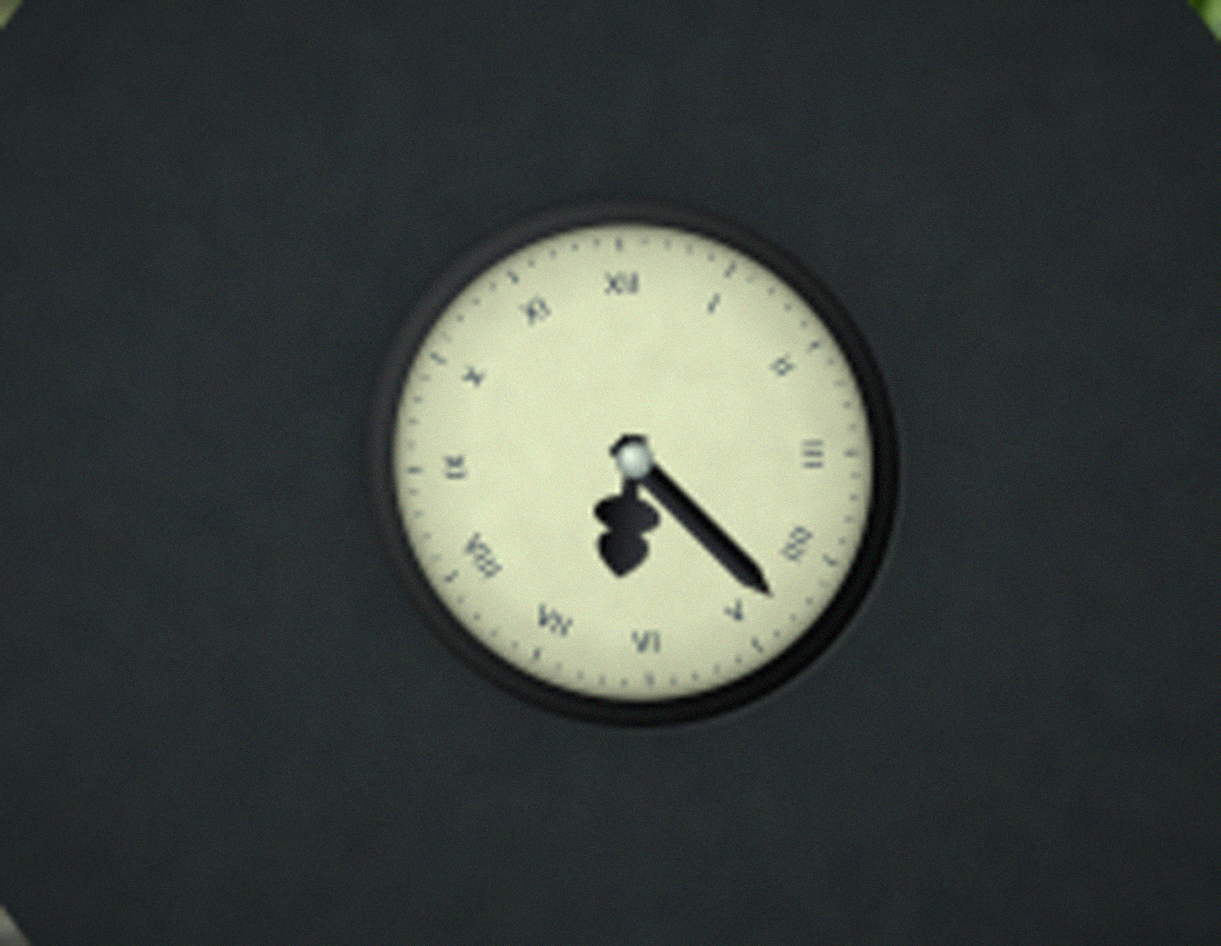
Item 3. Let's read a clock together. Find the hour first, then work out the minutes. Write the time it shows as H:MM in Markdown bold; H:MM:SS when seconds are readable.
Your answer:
**6:23**
